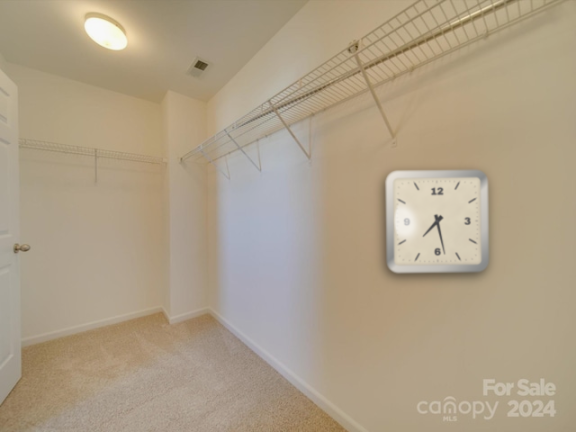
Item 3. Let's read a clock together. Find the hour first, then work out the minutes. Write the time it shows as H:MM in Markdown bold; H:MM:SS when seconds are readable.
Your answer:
**7:28**
